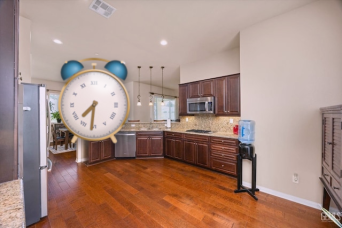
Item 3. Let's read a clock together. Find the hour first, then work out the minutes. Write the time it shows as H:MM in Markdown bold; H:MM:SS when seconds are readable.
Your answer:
**7:31**
